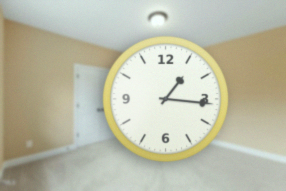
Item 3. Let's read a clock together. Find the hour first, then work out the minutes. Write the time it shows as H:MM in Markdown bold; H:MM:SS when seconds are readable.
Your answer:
**1:16**
